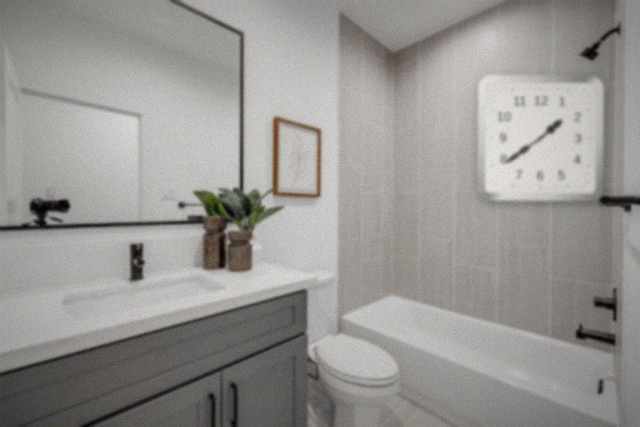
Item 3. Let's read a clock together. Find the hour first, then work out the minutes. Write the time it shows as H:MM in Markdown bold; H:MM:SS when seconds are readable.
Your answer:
**1:39**
